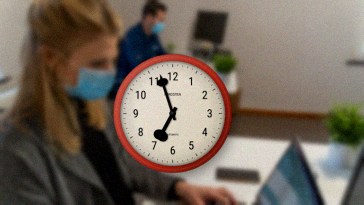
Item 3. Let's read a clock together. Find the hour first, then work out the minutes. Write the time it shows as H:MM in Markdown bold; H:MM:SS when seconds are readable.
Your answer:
**6:57**
